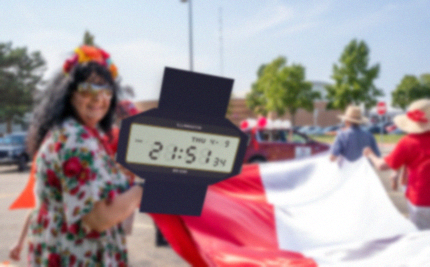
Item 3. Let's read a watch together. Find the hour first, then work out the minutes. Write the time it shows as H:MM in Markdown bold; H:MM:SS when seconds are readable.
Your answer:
**21:51**
